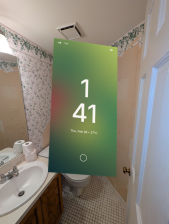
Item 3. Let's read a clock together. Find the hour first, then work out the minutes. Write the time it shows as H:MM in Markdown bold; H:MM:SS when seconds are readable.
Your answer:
**1:41**
